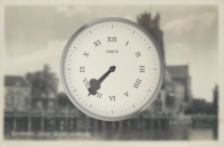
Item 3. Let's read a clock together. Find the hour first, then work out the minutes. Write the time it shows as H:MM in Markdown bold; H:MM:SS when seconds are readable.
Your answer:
**7:37**
